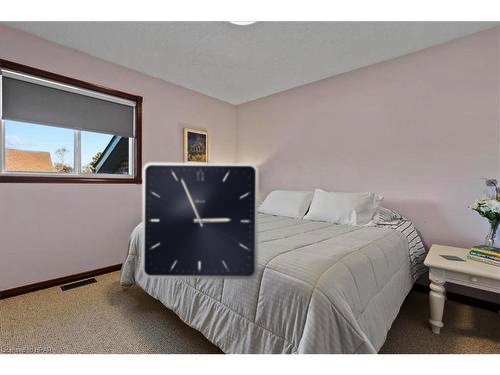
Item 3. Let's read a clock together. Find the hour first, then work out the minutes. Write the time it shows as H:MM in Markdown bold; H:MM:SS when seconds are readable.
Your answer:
**2:56**
